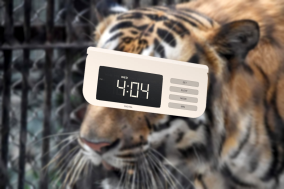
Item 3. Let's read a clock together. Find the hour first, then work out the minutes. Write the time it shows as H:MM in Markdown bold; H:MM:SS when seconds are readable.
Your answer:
**4:04**
